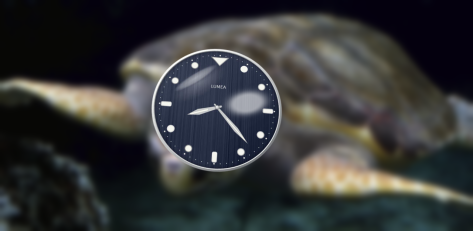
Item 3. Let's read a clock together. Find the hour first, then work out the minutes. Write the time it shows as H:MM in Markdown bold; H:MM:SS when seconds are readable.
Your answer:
**8:23**
